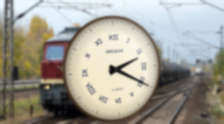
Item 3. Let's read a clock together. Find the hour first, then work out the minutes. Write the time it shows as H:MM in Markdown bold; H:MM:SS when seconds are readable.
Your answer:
**2:20**
